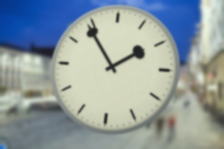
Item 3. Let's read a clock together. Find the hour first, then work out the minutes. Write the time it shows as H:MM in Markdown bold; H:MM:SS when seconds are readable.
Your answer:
**1:54**
